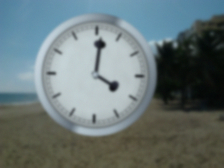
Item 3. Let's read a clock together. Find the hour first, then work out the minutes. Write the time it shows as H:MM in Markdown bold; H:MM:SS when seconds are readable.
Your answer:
**4:01**
